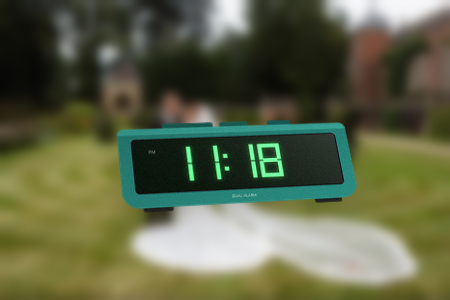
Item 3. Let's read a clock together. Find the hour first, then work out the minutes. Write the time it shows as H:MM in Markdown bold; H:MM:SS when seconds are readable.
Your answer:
**11:18**
